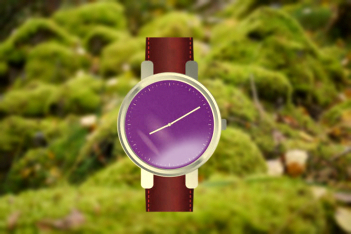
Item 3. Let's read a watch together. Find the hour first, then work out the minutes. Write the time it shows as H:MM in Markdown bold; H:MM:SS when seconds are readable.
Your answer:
**8:10**
